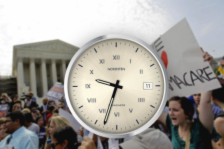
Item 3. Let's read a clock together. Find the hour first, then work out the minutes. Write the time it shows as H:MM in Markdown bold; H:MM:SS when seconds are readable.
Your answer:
**9:33**
